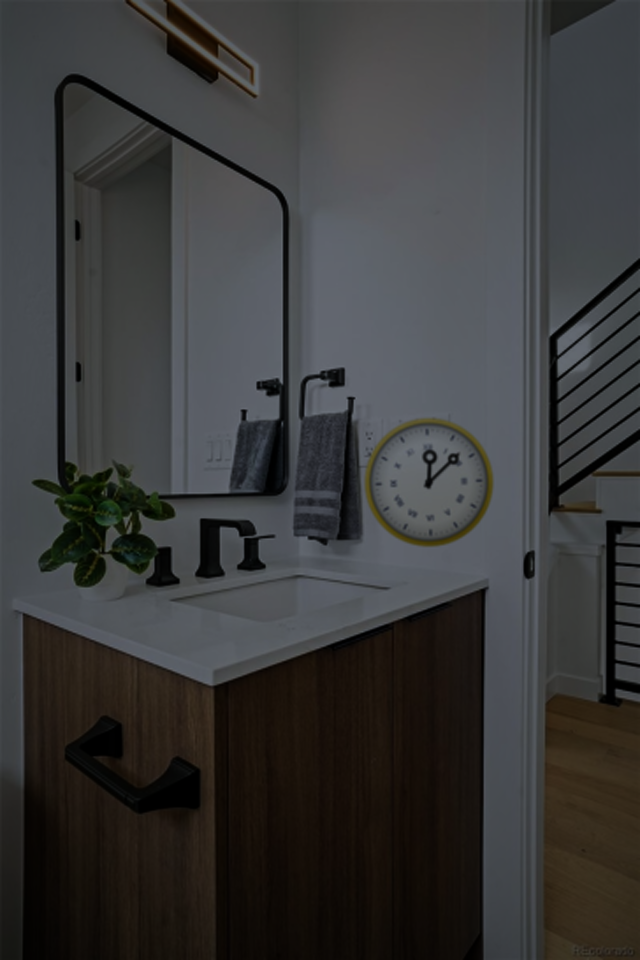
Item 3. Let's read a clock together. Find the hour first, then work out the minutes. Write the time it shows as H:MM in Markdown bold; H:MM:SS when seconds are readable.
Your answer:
**12:08**
